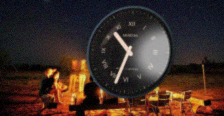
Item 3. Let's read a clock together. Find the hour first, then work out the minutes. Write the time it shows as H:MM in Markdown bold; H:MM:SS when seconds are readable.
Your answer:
**10:33**
